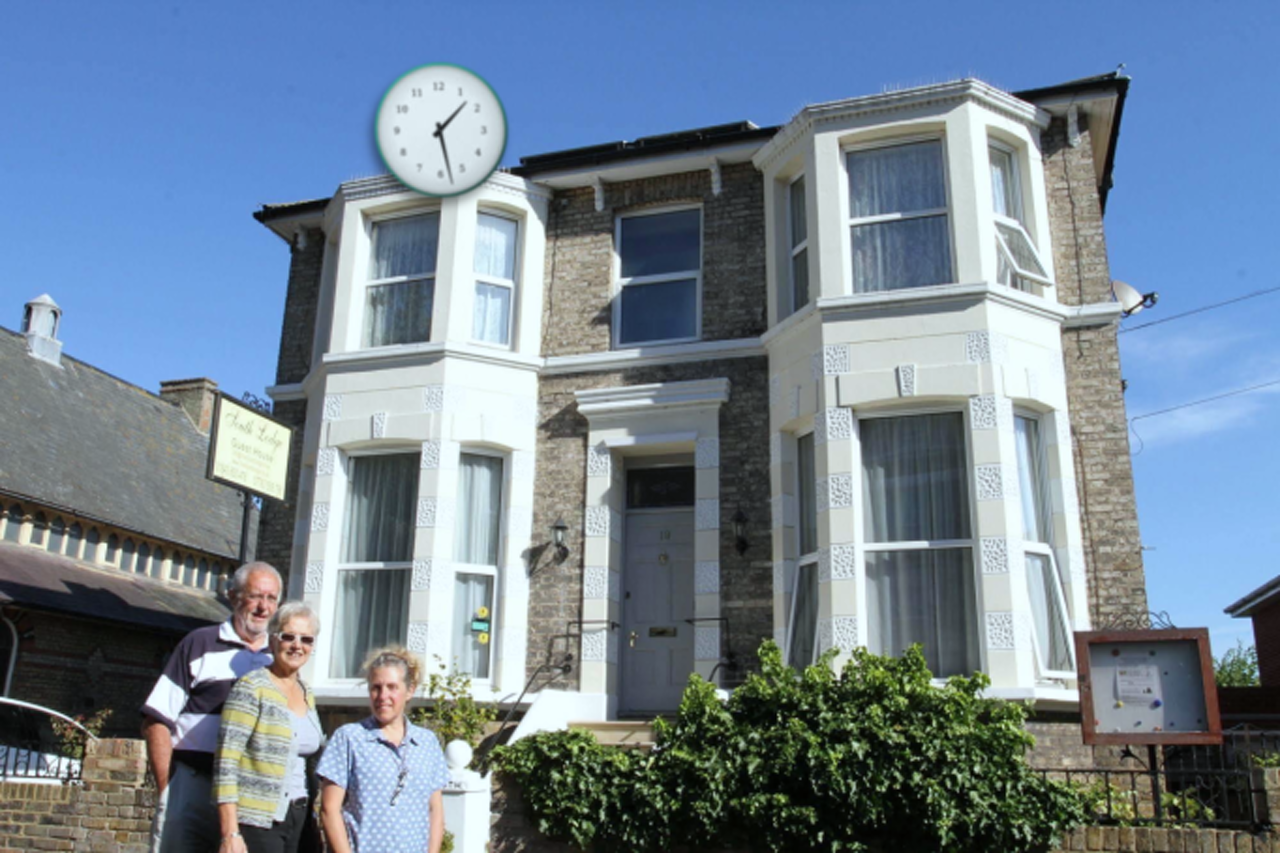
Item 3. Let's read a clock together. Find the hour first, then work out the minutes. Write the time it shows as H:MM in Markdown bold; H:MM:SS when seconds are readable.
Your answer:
**1:28**
